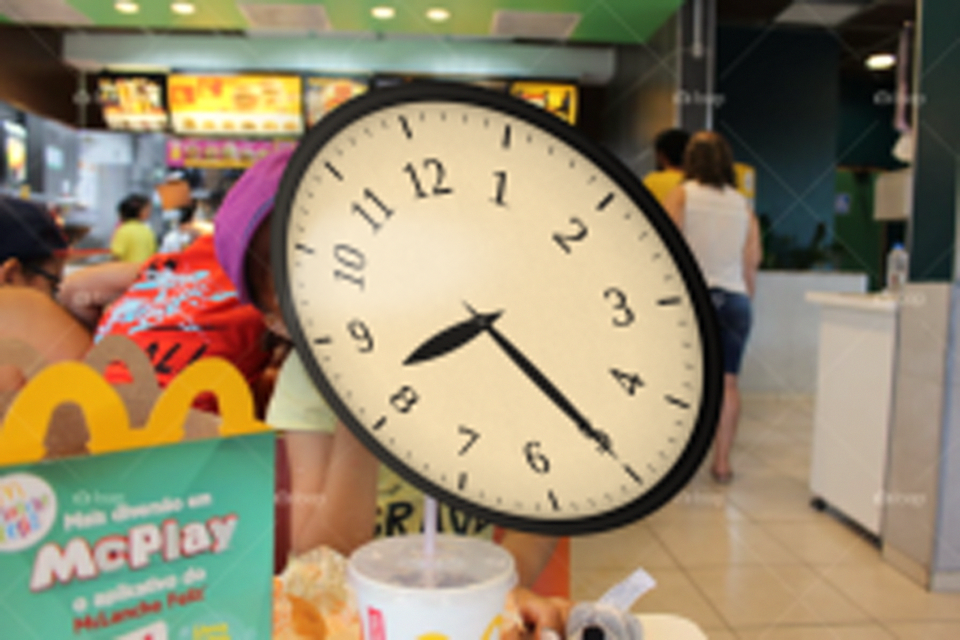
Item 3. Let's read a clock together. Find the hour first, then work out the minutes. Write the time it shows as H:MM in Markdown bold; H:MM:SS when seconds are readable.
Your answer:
**8:25**
